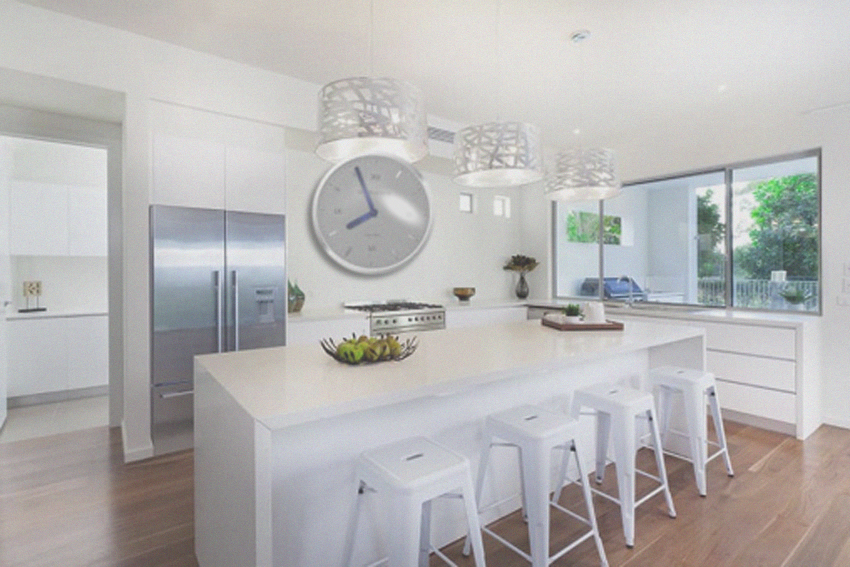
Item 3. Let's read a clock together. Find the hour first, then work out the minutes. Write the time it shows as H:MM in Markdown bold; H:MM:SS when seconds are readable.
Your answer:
**7:56**
